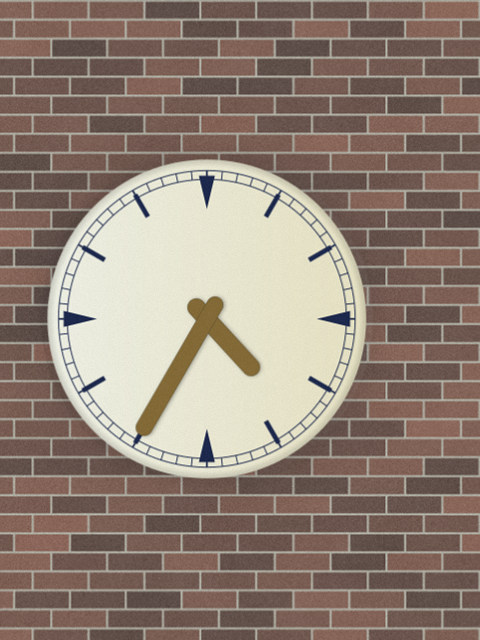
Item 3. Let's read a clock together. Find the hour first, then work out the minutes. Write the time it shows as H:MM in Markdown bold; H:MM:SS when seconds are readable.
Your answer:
**4:35**
